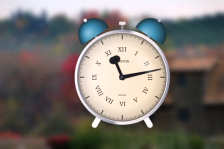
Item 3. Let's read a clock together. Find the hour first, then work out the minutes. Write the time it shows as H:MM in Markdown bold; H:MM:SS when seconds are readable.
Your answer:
**11:13**
